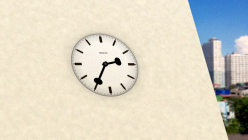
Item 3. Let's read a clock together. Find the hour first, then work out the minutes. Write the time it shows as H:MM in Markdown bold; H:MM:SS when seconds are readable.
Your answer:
**2:35**
